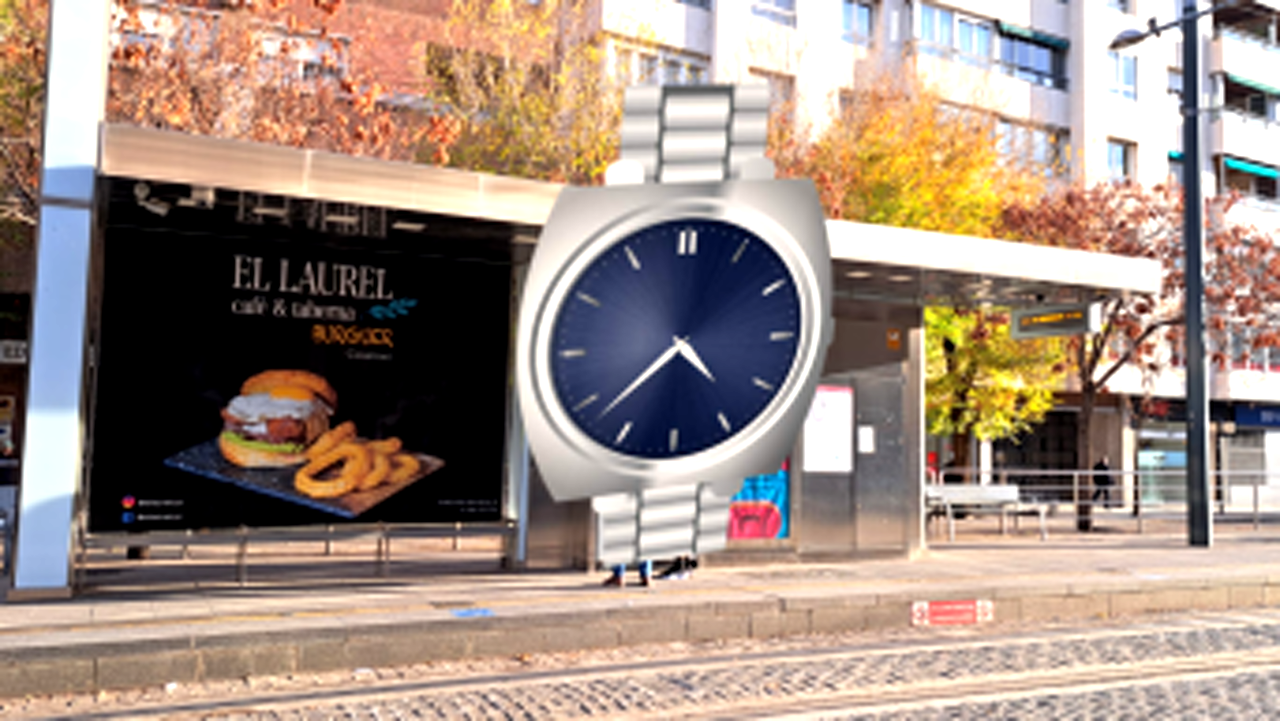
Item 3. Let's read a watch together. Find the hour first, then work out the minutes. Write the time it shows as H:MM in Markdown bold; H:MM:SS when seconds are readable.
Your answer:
**4:38**
